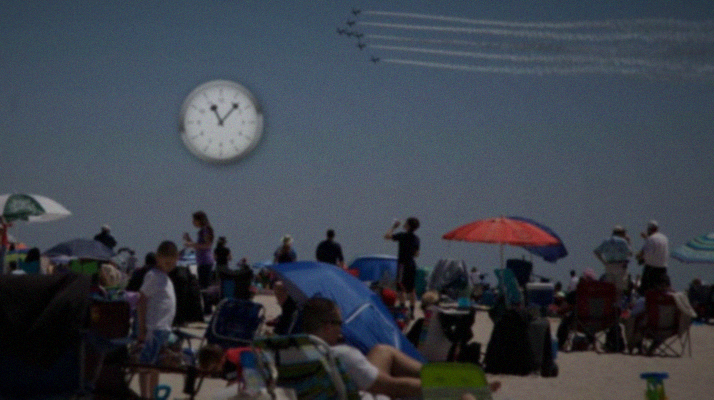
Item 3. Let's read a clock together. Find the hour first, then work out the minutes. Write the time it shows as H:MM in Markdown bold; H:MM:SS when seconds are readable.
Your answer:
**11:07**
